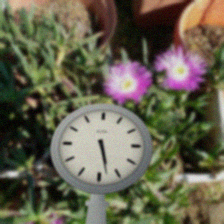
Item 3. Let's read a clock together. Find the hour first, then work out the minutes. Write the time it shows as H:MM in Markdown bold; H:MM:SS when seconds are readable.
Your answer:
**5:28**
